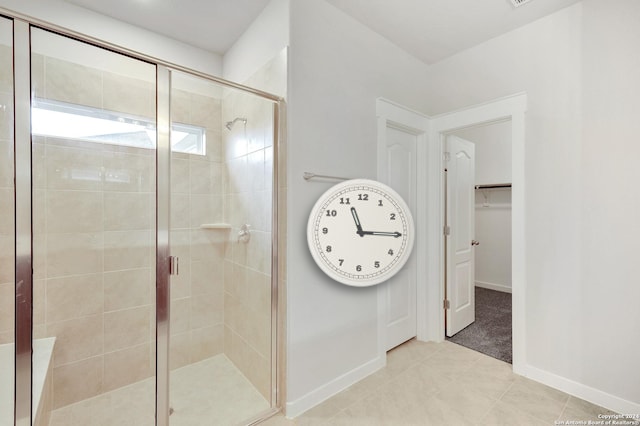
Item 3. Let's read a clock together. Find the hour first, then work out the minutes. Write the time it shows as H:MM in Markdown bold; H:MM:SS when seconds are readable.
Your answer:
**11:15**
